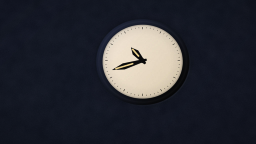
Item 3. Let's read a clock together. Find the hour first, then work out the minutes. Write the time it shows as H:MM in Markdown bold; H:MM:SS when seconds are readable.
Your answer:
**10:42**
